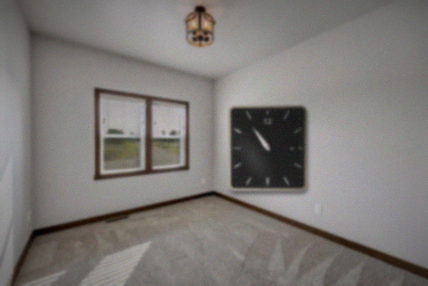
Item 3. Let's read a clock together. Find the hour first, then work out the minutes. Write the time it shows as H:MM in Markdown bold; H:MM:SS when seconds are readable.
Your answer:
**10:54**
